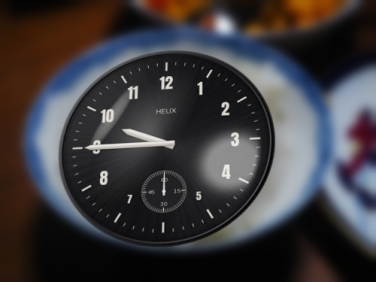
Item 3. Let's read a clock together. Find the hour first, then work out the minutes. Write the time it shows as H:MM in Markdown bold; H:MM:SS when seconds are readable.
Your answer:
**9:45**
